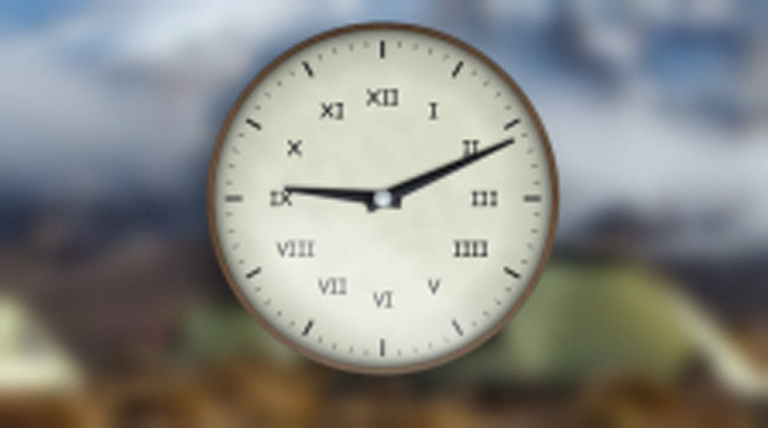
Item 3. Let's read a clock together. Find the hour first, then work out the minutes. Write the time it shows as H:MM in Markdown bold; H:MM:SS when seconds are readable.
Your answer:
**9:11**
